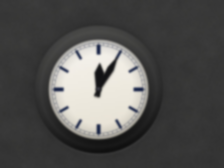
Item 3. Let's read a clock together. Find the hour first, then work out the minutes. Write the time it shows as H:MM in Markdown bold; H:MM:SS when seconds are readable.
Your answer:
**12:05**
